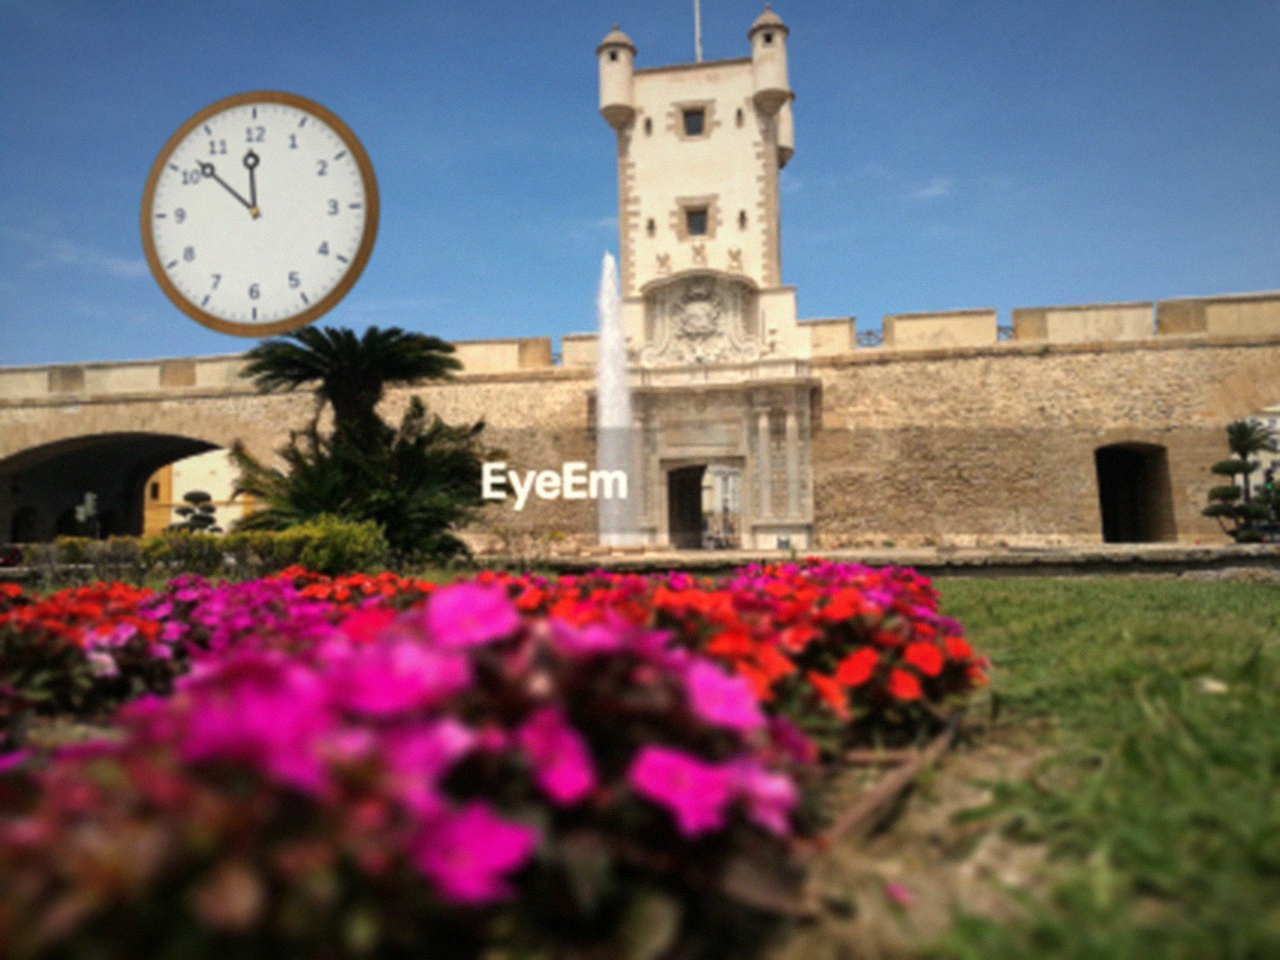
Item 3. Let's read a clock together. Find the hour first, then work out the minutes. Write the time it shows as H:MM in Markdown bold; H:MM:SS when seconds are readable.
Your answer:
**11:52**
